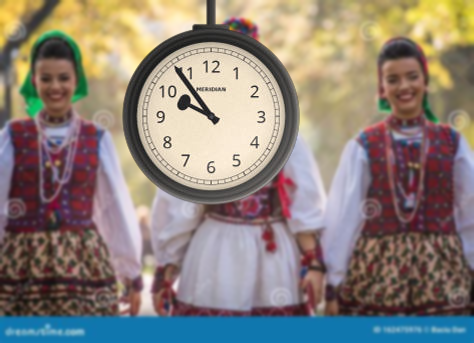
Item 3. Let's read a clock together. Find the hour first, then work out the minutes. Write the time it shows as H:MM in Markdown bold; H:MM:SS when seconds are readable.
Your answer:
**9:54**
